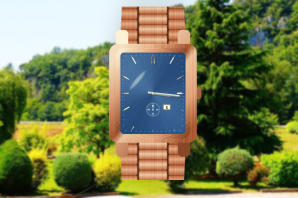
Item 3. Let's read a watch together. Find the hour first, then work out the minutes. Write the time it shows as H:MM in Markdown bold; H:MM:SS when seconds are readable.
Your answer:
**3:16**
